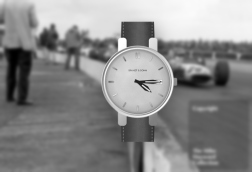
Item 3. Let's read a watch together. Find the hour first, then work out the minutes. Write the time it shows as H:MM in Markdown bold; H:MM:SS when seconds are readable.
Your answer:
**4:15**
